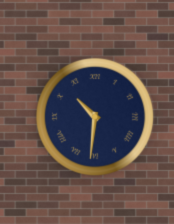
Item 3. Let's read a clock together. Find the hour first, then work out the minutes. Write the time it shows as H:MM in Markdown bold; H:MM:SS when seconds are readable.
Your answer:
**10:31**
